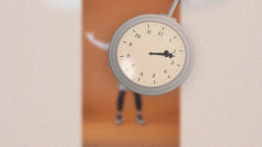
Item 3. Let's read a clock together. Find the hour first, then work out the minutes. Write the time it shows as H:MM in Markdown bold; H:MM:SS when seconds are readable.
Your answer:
**2:12**
